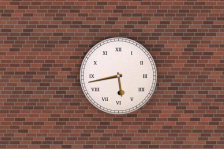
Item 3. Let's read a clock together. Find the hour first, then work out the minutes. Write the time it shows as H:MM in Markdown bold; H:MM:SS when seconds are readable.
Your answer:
**5:43**
